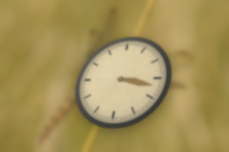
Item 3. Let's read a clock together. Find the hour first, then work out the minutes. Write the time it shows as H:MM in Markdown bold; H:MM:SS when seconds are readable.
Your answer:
**3:17**
